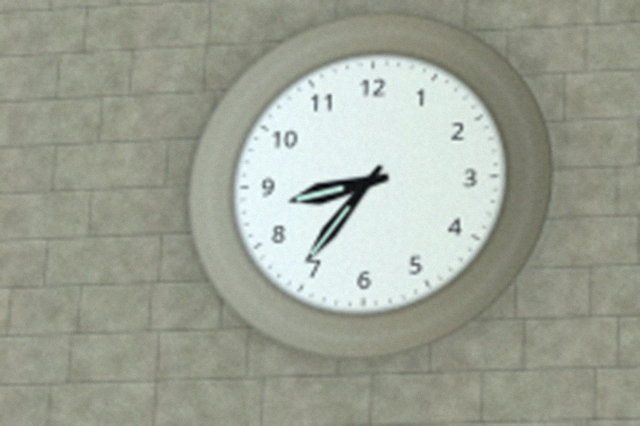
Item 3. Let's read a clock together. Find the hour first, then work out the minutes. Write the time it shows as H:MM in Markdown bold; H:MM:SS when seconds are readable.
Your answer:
**8:36**
